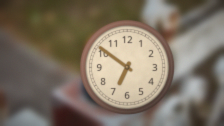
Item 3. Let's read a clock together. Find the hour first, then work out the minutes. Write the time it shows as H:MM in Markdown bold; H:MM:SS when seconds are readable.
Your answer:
**6:51**
